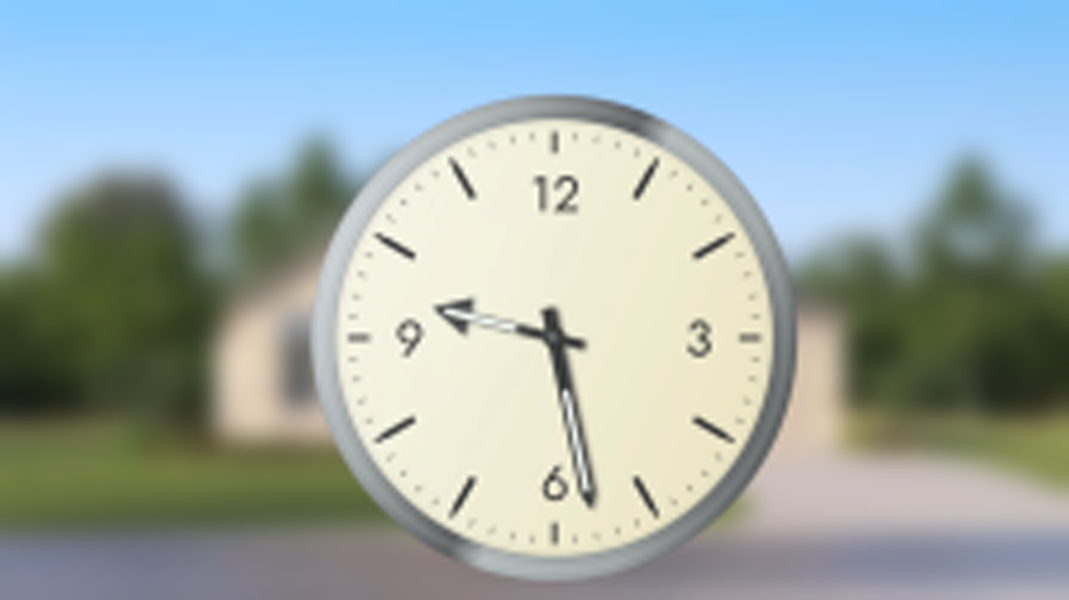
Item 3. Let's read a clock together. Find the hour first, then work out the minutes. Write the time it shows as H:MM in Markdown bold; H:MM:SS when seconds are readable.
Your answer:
**9:28**
